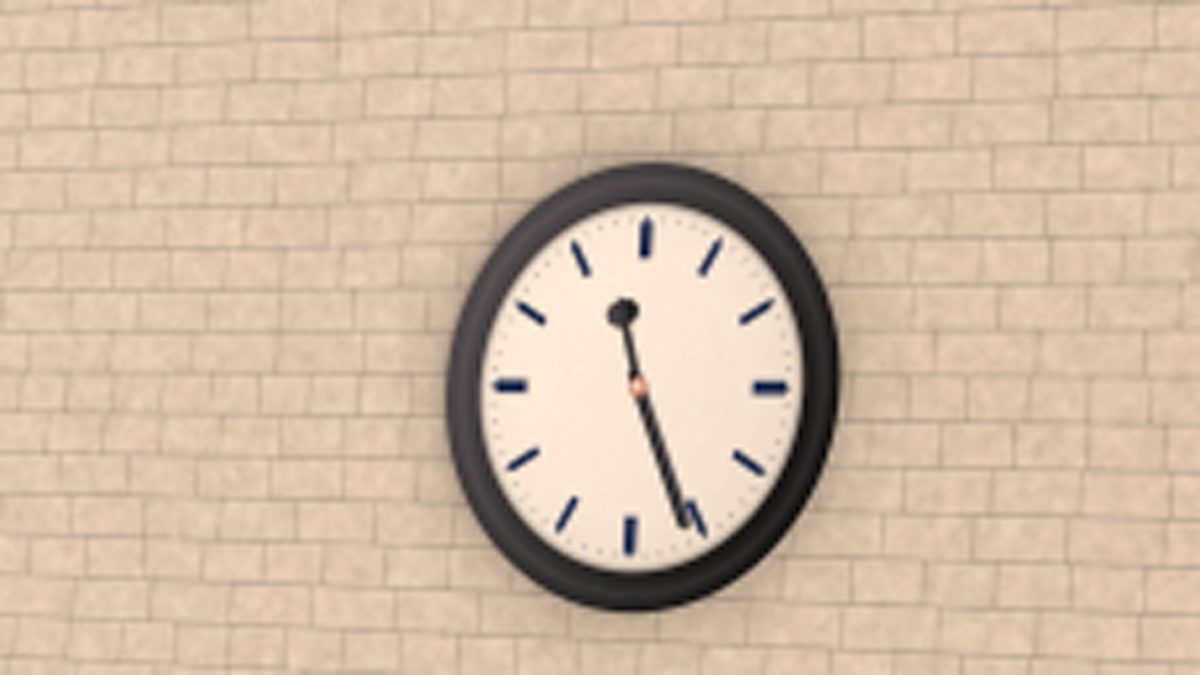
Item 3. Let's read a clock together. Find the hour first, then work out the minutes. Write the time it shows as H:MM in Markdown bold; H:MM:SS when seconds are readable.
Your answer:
**11:26**
